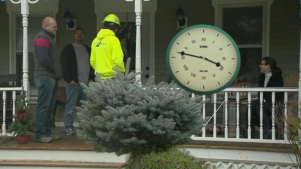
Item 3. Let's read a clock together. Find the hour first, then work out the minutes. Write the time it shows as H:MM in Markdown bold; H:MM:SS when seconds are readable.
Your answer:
**3:47**
